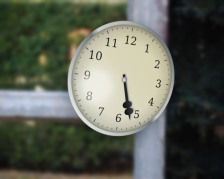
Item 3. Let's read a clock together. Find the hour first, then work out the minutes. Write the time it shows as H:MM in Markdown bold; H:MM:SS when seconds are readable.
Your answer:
**5:27**
